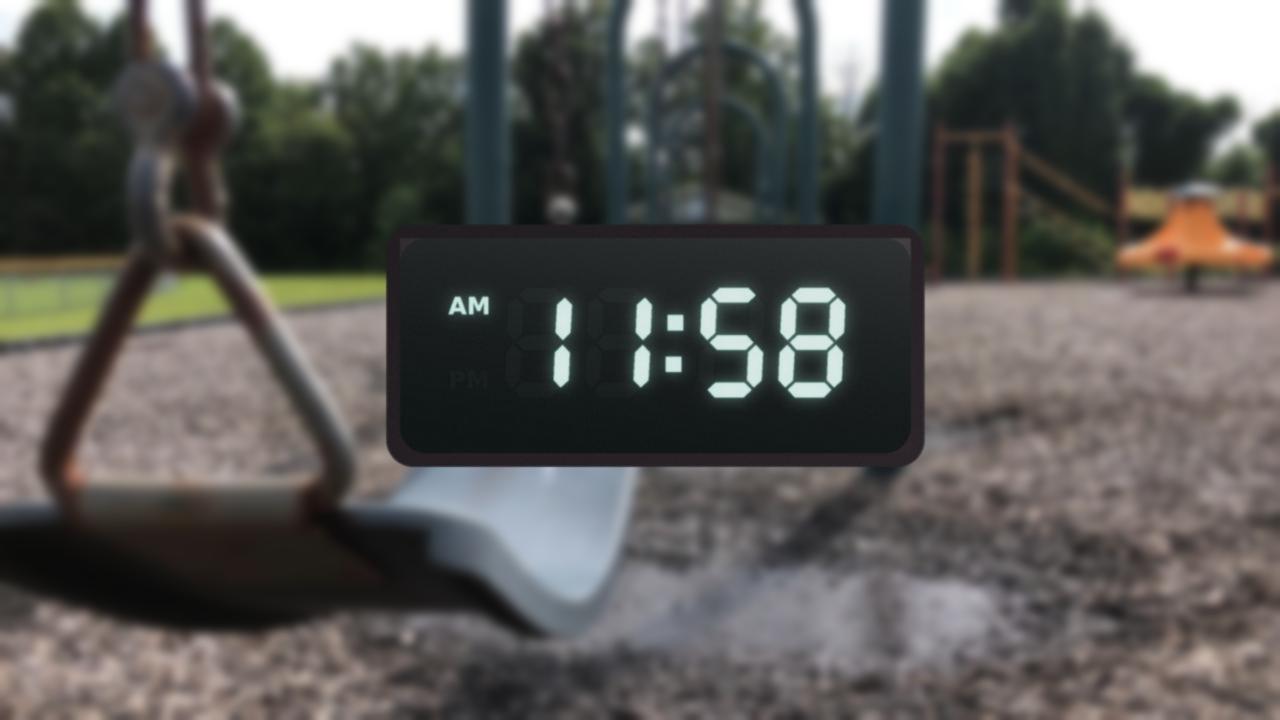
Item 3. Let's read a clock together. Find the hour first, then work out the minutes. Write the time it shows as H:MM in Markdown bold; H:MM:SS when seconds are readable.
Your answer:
**11:58**
